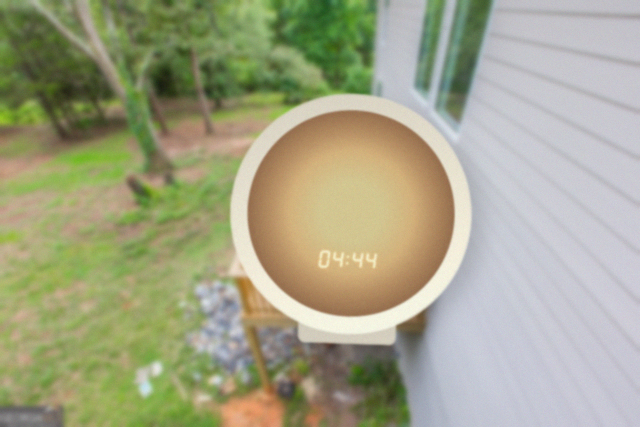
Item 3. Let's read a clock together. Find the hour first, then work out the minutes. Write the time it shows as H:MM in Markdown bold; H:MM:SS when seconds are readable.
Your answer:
**4:44**
